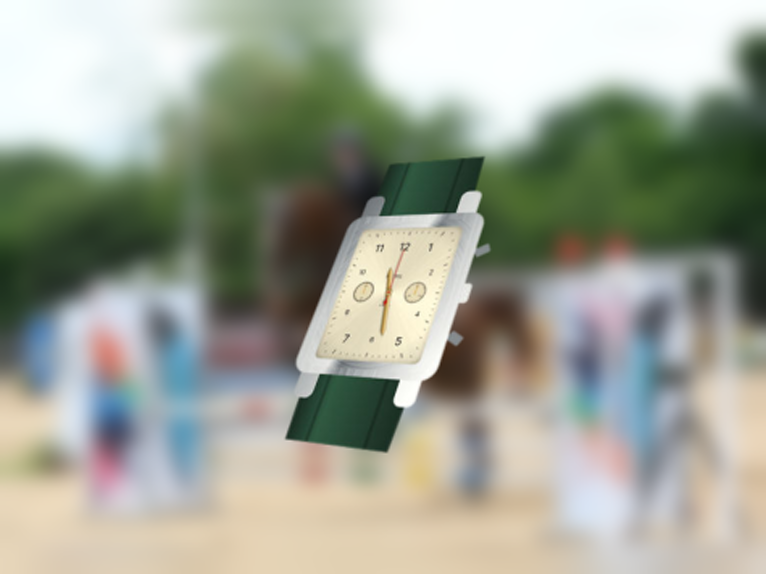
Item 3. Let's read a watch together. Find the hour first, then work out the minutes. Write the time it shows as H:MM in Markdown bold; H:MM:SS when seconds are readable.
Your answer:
**11:28**
